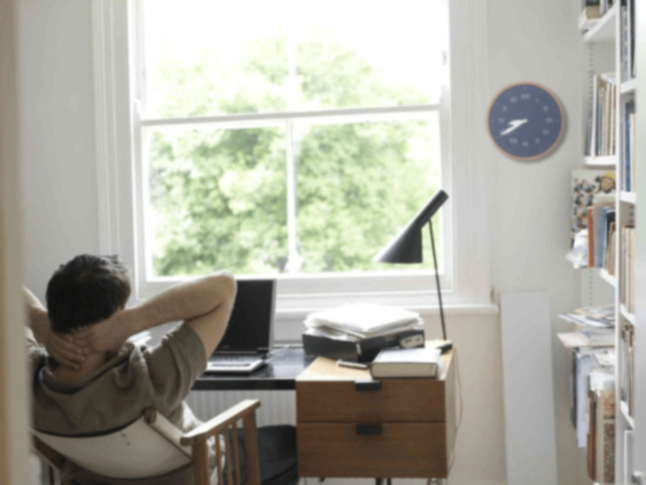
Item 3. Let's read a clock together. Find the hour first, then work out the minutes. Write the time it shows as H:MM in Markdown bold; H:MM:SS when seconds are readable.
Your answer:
**8:40**
